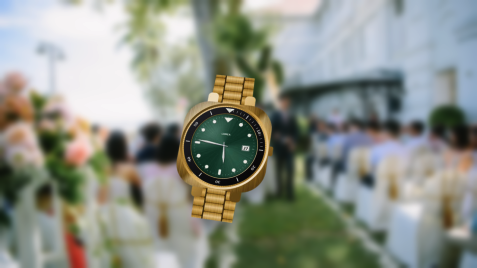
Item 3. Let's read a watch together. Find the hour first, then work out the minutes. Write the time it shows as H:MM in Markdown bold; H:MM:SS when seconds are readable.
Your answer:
**5:46**
